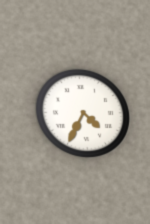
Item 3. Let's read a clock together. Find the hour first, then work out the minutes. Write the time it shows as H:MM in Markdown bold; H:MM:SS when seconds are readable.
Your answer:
**4:35**
